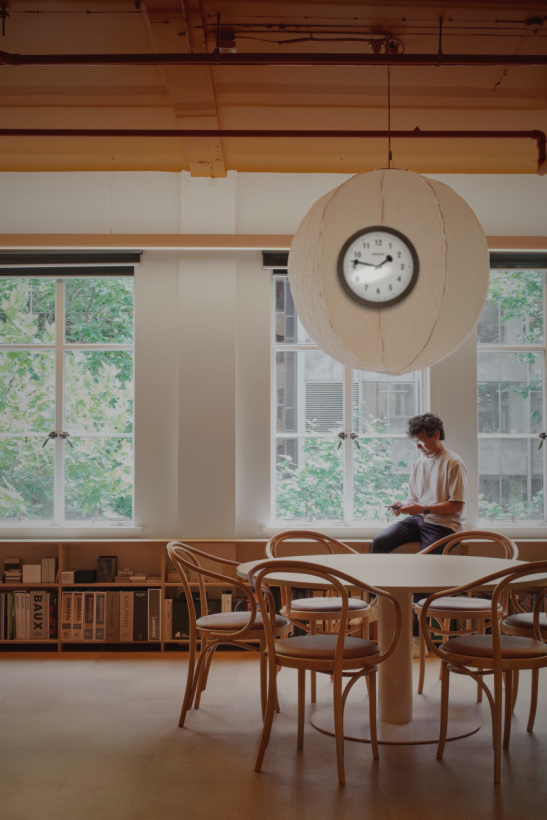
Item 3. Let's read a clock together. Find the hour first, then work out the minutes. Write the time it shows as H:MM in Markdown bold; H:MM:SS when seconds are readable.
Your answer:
**1:47**
